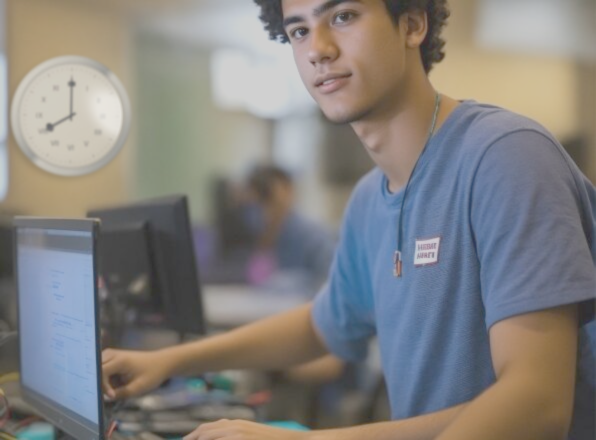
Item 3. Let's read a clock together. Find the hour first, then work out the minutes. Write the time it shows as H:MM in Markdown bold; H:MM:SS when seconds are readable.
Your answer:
**8:00**
